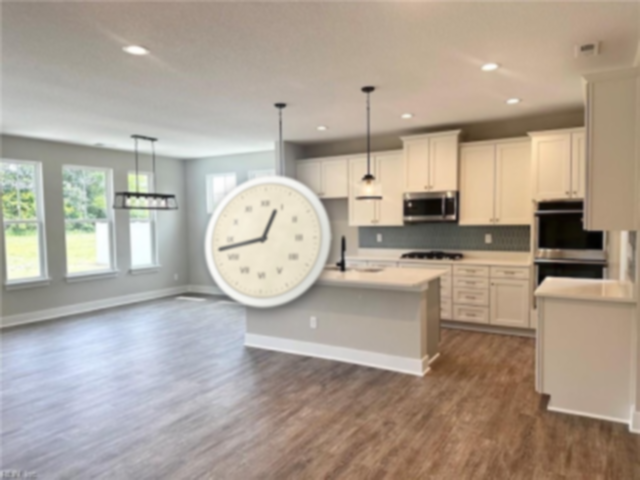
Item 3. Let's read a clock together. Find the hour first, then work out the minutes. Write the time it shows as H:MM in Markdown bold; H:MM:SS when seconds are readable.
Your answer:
**12:43**
